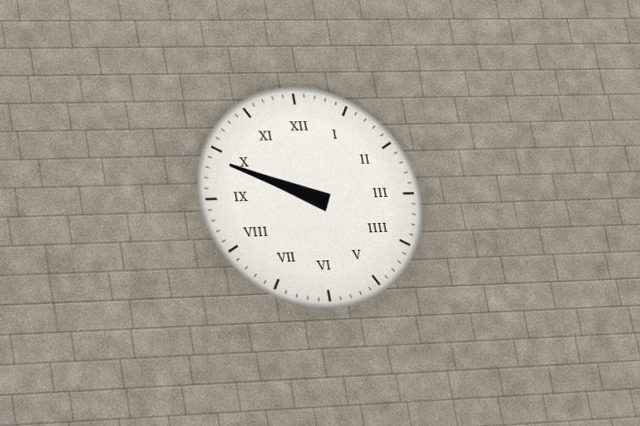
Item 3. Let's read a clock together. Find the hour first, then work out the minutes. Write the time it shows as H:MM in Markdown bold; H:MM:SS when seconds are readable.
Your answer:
**9:49**
